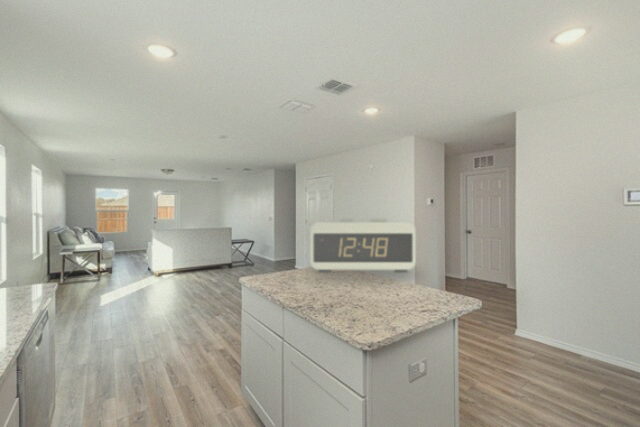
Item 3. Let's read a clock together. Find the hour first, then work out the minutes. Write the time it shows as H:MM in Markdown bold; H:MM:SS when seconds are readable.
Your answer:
**12:48**
